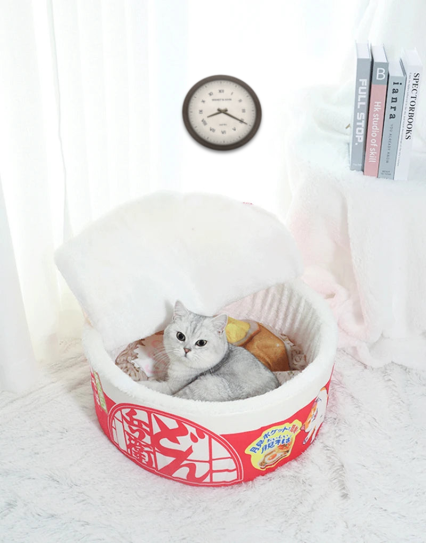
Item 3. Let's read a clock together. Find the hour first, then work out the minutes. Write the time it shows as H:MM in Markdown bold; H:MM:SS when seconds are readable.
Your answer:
**8:20**
